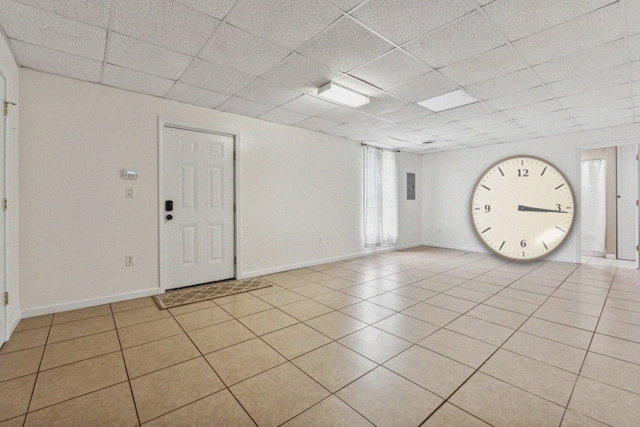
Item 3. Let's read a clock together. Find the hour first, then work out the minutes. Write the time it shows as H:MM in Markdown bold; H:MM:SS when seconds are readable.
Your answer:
**3:16**
